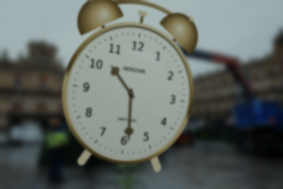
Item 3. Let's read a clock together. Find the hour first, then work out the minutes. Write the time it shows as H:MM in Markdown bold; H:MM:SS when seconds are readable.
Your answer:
**10:29**
